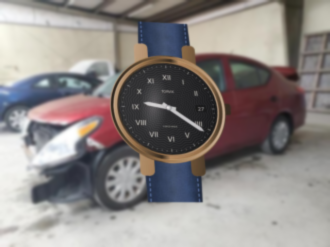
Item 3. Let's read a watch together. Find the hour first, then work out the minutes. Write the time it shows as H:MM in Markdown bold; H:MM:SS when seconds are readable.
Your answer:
**9:21**
